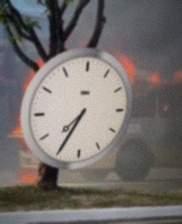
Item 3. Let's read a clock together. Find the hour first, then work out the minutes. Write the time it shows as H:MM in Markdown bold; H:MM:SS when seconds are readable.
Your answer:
**7:35**
